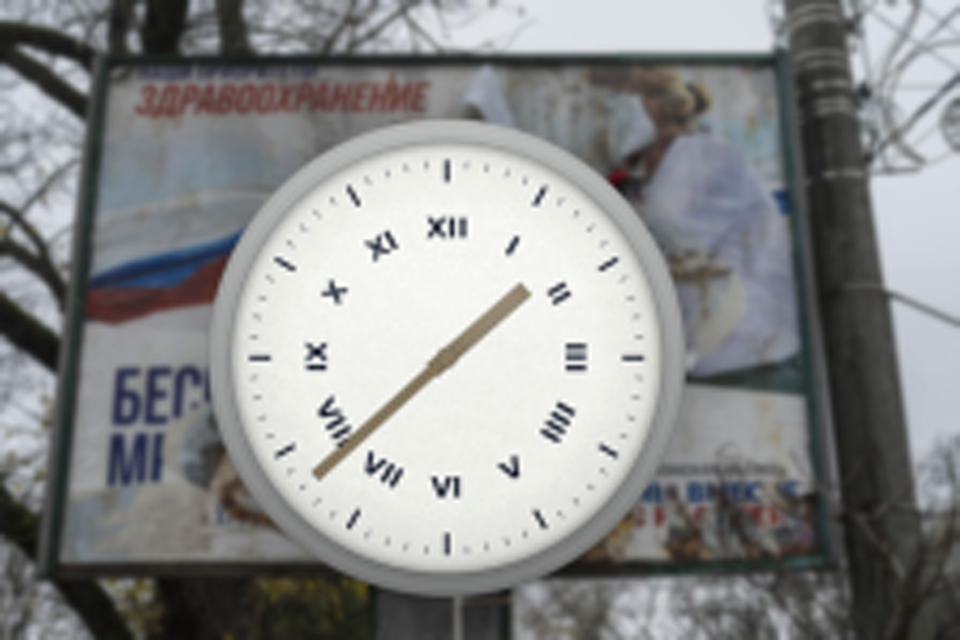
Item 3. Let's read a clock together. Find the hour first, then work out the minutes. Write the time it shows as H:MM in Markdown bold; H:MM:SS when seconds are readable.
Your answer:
**1:38**
